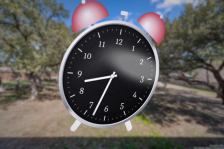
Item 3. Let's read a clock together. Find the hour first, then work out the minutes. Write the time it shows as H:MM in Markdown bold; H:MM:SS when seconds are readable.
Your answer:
**8:33**
